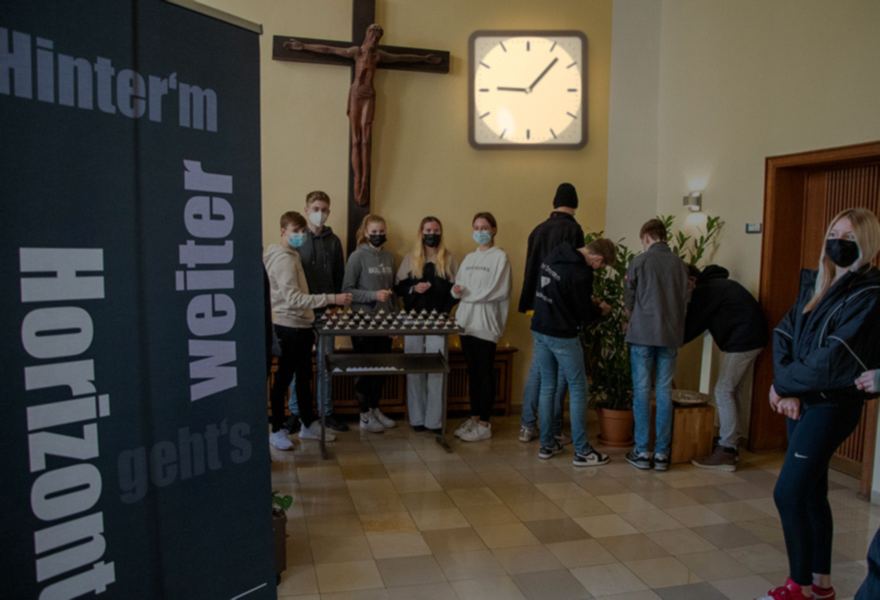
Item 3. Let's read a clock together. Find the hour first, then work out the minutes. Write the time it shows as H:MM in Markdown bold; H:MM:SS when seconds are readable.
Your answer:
**9:07**
